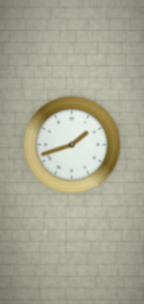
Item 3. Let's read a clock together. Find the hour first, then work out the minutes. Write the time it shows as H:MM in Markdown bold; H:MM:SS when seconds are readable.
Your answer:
**1:42**
